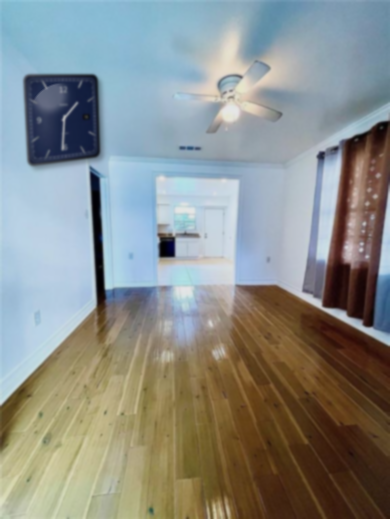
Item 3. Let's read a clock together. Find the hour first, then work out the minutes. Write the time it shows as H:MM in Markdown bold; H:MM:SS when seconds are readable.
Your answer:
**1:31**
